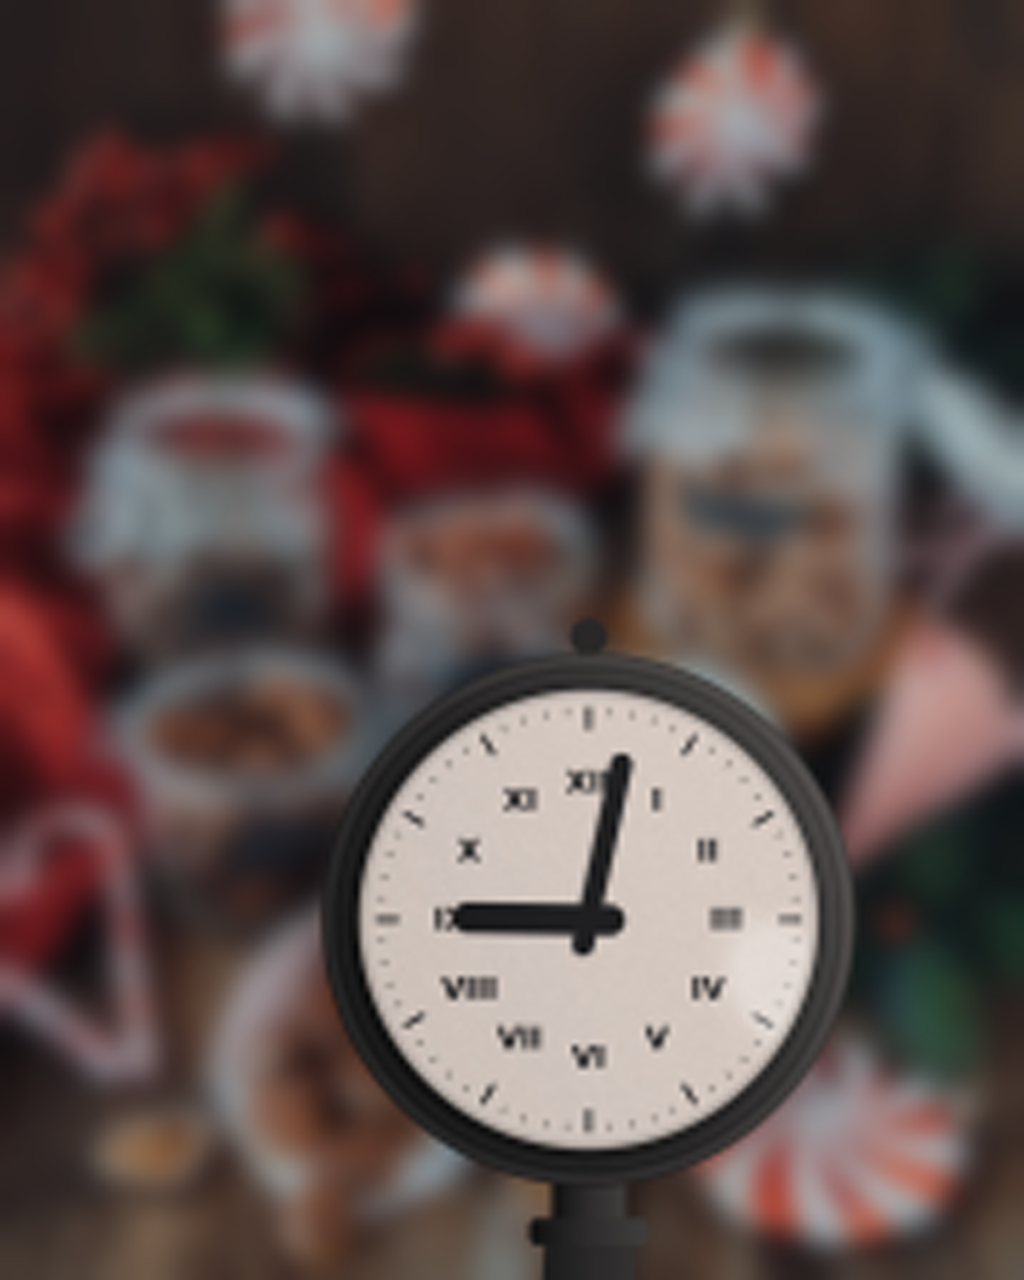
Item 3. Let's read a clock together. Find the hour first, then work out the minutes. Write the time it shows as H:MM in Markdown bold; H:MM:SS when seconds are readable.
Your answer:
**9:02**
